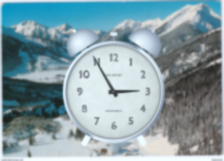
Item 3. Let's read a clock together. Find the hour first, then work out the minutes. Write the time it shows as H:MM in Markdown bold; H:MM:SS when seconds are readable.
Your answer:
**2:55**
